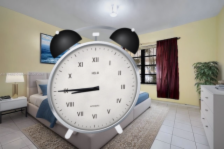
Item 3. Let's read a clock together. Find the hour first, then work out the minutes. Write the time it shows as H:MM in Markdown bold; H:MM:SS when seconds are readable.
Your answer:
**8:45**
